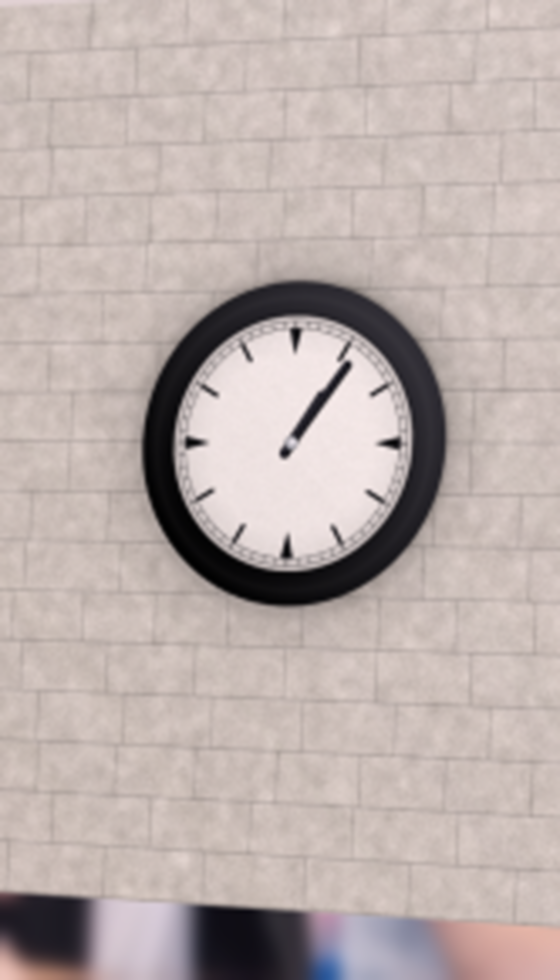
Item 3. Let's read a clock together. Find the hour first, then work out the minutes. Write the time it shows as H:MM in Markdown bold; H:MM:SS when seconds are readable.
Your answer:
**1:06**
